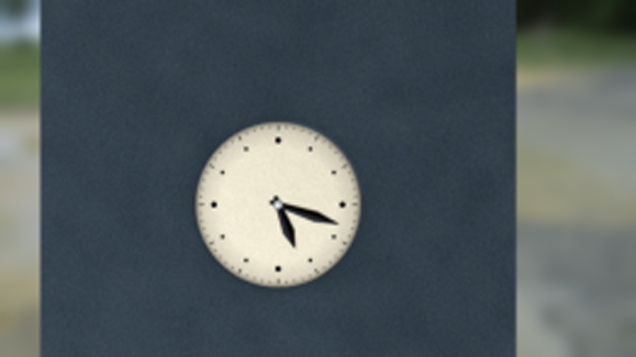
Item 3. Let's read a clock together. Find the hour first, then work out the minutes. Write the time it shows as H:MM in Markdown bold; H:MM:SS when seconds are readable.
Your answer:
**5:18**
